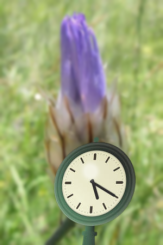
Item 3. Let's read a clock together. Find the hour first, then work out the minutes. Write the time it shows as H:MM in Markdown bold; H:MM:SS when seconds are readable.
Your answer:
**5:20**
